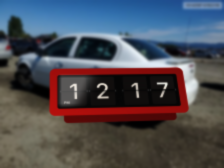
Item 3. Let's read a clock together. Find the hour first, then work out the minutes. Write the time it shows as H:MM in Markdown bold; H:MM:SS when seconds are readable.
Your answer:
**12:17**
